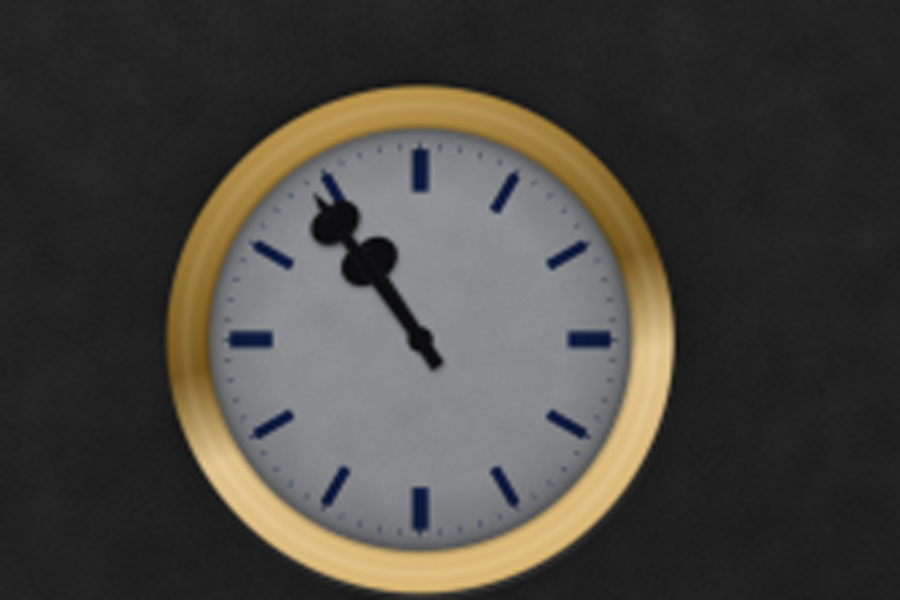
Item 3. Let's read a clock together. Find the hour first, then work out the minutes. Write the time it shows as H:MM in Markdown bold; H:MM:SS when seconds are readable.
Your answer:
**10:54**
